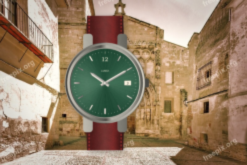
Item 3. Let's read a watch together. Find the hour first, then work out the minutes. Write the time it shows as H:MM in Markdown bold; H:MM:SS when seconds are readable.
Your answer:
**10:10**
